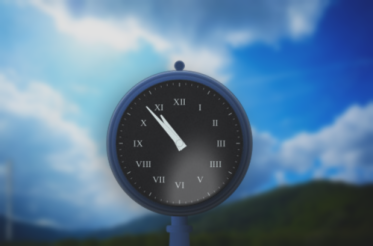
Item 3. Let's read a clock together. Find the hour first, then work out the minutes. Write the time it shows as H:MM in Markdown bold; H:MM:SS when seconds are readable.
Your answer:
**10:53**
